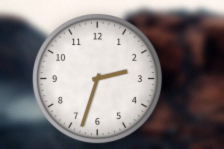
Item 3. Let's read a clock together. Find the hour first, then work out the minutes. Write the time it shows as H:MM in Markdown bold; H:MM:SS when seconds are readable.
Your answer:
**2:33**
